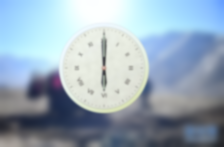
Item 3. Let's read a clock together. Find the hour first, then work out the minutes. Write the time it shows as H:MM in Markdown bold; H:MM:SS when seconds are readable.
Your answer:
**6:00**
